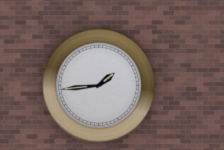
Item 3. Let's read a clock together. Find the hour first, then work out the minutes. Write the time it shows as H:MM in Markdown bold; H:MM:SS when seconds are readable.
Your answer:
**1:44**
